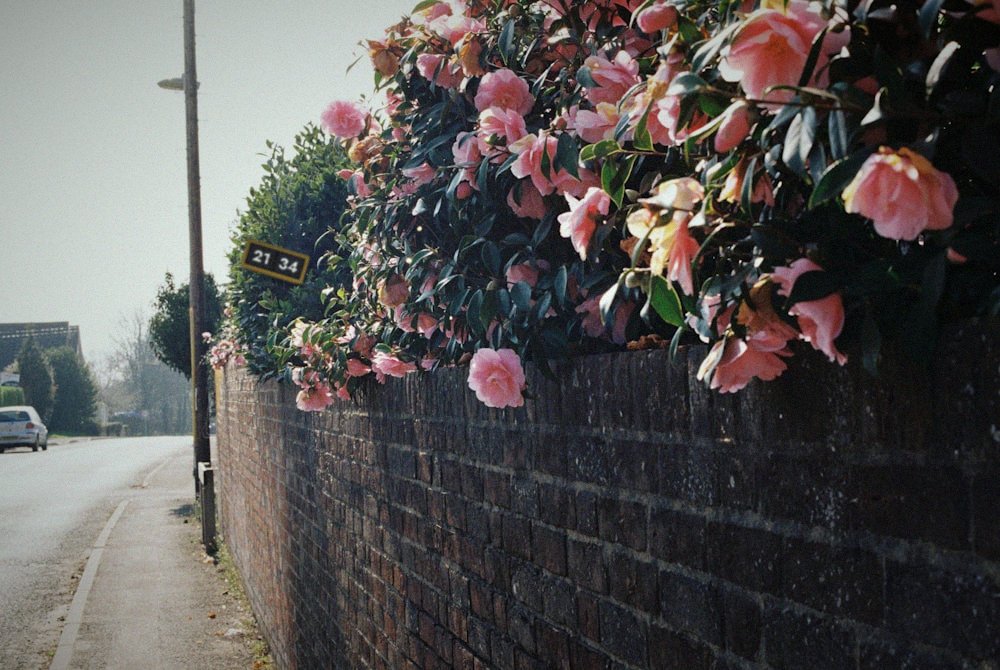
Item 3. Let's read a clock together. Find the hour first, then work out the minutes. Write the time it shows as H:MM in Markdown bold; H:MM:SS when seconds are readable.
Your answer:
**21:34**
